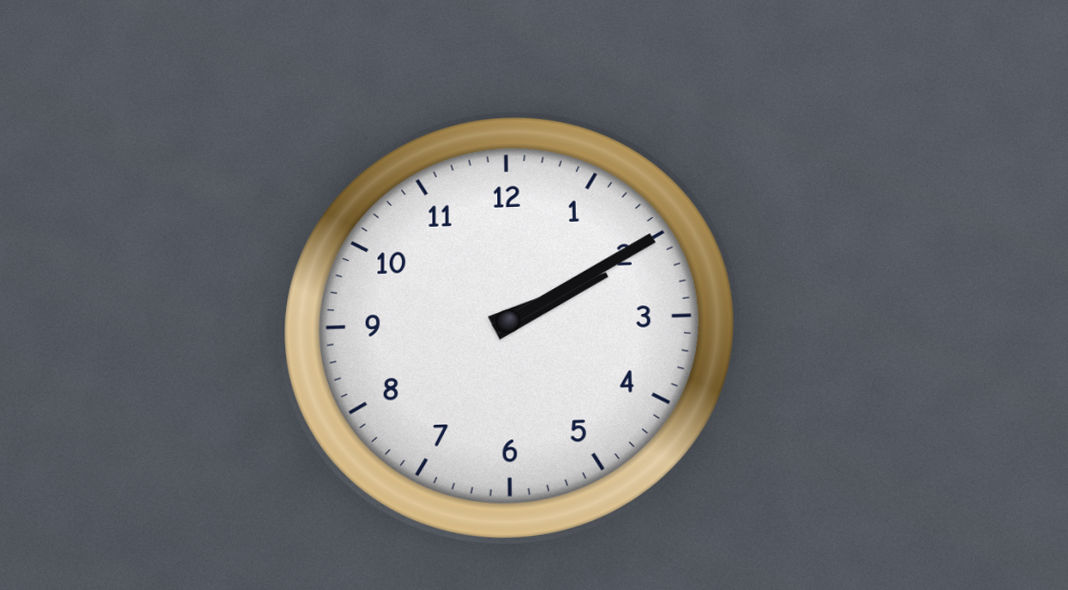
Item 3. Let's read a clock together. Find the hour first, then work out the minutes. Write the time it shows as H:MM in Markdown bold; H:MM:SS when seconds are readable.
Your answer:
**2:10**
